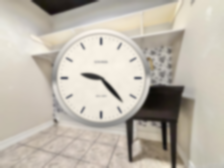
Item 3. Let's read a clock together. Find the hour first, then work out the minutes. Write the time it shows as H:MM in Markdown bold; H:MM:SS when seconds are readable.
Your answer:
**9:23**
